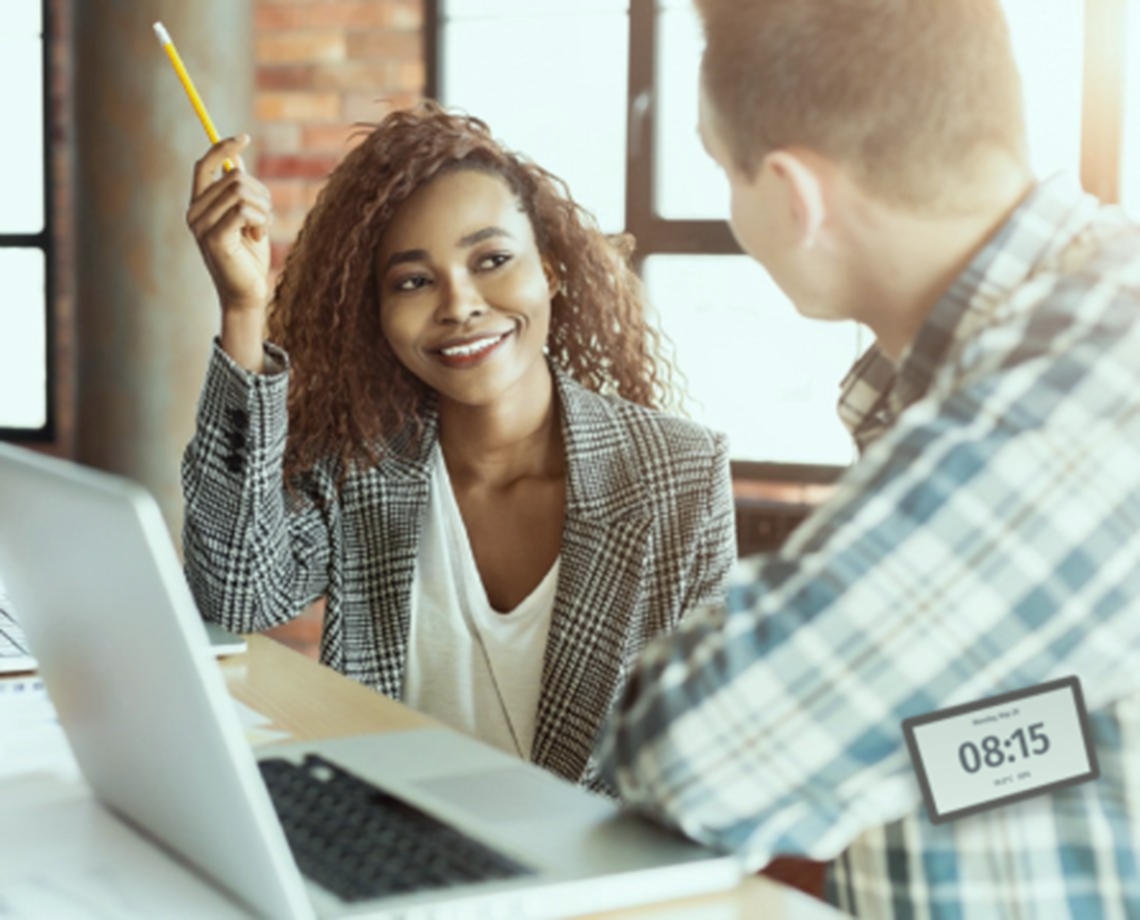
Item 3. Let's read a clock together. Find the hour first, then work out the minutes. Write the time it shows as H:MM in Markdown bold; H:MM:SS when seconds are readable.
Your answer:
**8:15**
